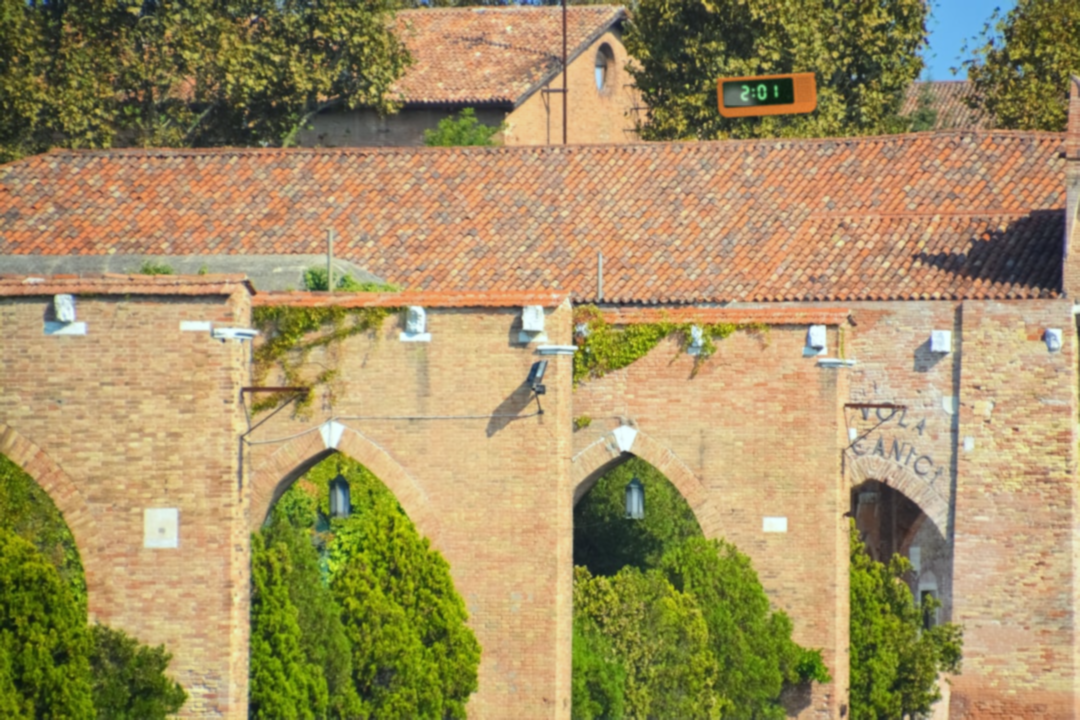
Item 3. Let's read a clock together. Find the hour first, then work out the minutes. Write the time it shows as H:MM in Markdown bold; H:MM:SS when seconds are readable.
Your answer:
**2:01**
